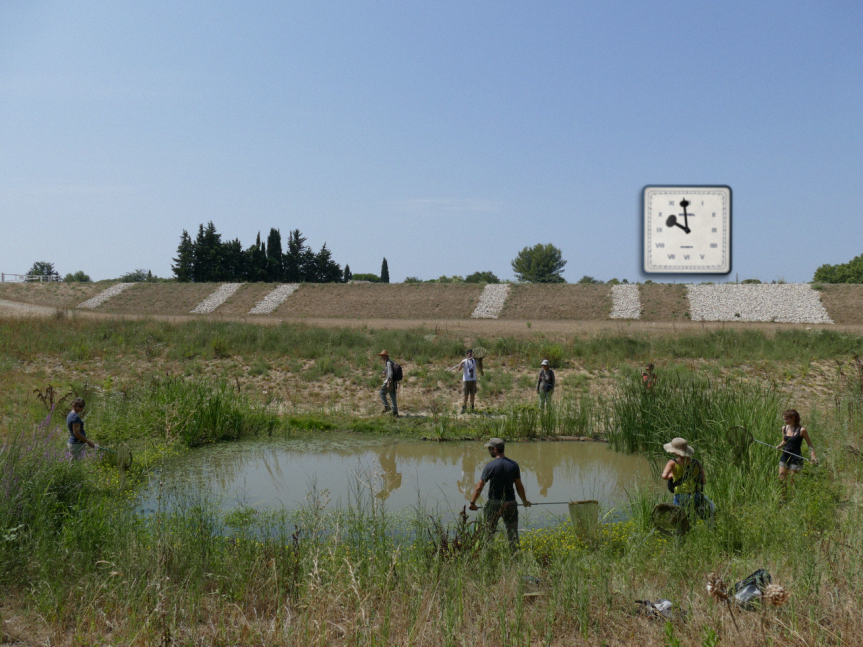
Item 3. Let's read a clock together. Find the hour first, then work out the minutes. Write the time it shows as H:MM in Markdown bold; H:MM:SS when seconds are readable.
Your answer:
**9:59**
